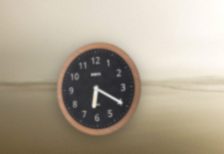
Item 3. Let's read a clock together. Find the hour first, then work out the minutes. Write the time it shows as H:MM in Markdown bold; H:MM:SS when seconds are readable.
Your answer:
**6:20**
